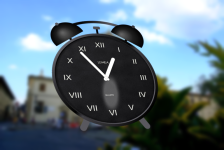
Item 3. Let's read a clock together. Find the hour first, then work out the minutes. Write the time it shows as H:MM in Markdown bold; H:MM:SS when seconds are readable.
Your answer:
**12:54**
